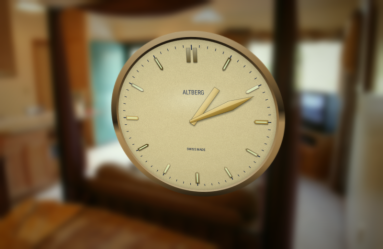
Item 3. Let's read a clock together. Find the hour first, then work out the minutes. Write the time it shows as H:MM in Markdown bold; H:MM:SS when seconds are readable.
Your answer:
**1:11**
